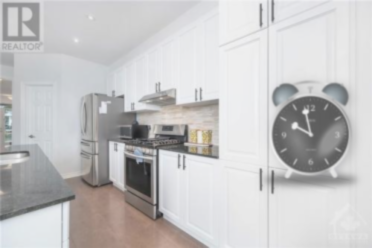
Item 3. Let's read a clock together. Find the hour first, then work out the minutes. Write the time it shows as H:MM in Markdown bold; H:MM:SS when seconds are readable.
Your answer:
**9:58**
